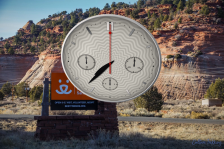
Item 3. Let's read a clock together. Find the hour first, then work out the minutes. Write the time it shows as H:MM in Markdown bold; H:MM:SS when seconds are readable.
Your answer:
**7:37**
